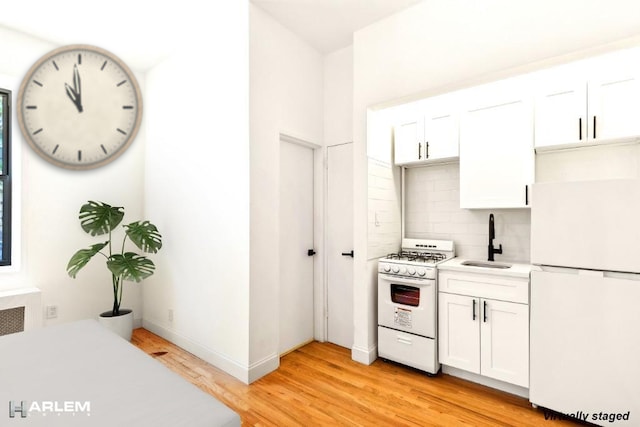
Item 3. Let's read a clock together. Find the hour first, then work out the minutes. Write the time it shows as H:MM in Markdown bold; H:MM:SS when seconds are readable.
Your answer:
**10:59**
